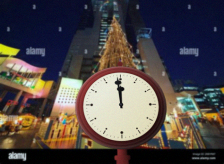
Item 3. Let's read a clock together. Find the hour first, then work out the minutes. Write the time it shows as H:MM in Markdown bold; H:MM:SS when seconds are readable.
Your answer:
**11:59**
